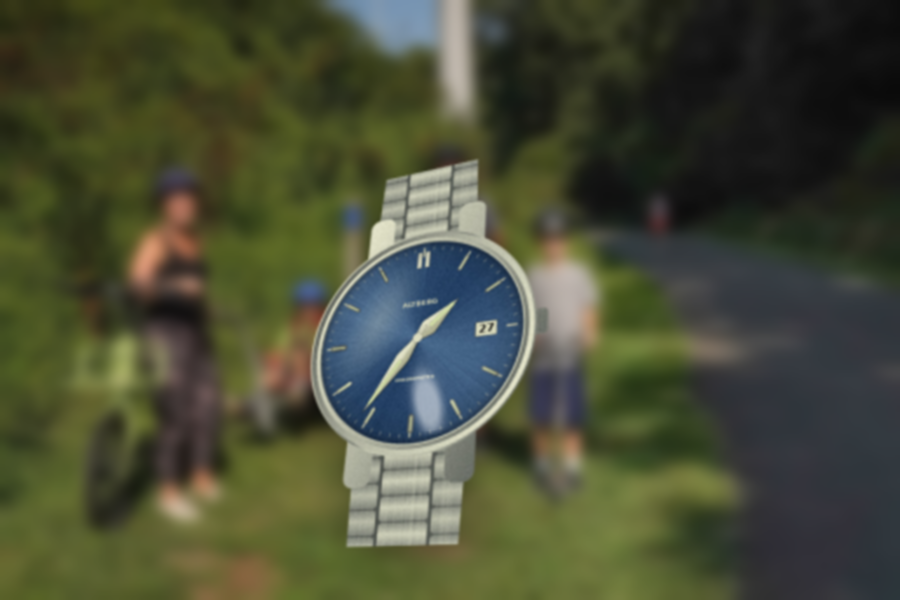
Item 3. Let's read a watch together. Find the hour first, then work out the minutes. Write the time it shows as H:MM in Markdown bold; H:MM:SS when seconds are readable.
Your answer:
**1:36**
